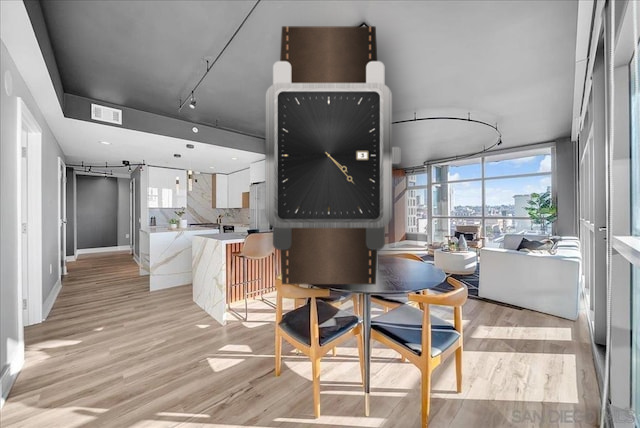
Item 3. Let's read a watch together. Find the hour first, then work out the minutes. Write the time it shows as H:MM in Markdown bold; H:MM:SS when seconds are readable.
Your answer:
**4:23**
